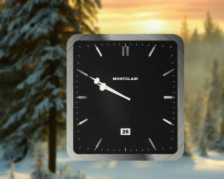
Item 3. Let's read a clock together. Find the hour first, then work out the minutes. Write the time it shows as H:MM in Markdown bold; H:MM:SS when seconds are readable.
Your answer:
**9:50**
